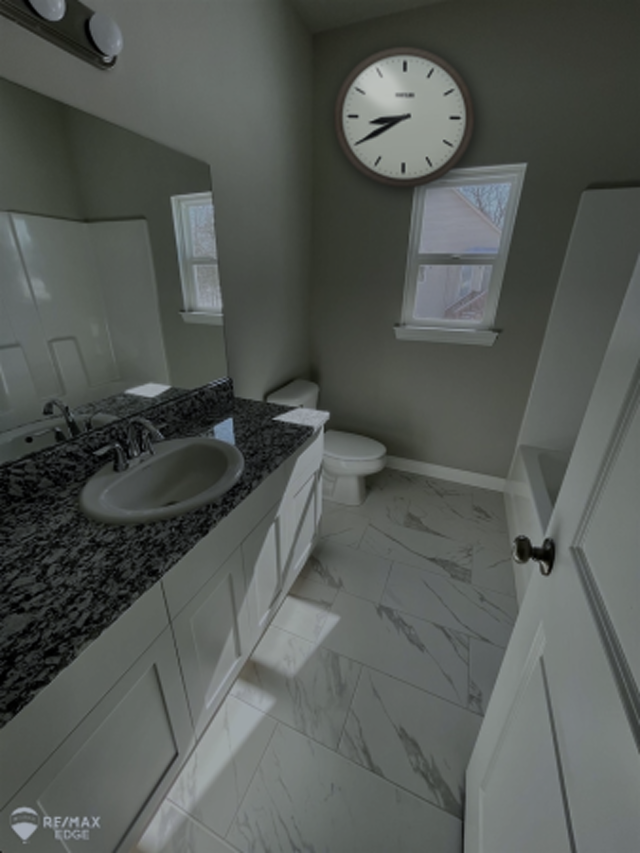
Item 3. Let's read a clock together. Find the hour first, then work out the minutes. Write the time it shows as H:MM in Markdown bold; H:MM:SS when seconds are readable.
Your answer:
**8:40**
